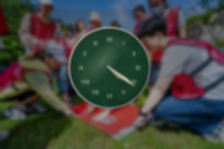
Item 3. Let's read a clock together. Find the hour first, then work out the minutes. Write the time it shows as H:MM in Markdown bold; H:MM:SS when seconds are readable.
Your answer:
**4:21**
